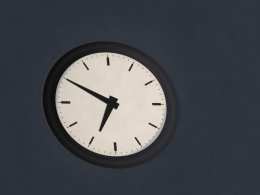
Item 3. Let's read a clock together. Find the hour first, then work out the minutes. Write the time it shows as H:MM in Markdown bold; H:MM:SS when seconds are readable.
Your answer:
**6:50**
